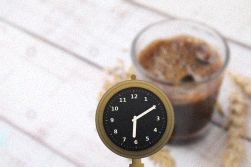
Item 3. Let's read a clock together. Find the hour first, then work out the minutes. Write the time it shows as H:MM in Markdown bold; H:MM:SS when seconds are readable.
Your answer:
**6:10**
